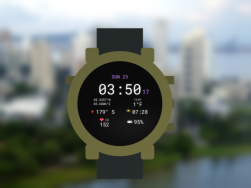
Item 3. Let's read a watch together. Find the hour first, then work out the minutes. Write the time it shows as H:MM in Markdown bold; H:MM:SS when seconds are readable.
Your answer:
**3:50**
